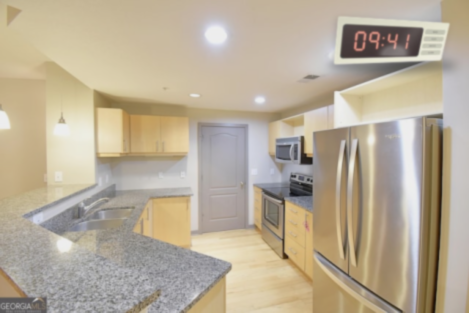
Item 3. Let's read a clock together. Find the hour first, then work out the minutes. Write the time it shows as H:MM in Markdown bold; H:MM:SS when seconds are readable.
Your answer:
**9:41**
